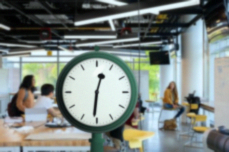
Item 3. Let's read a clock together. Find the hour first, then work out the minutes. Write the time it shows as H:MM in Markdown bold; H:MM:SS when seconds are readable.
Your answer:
**12:31**
